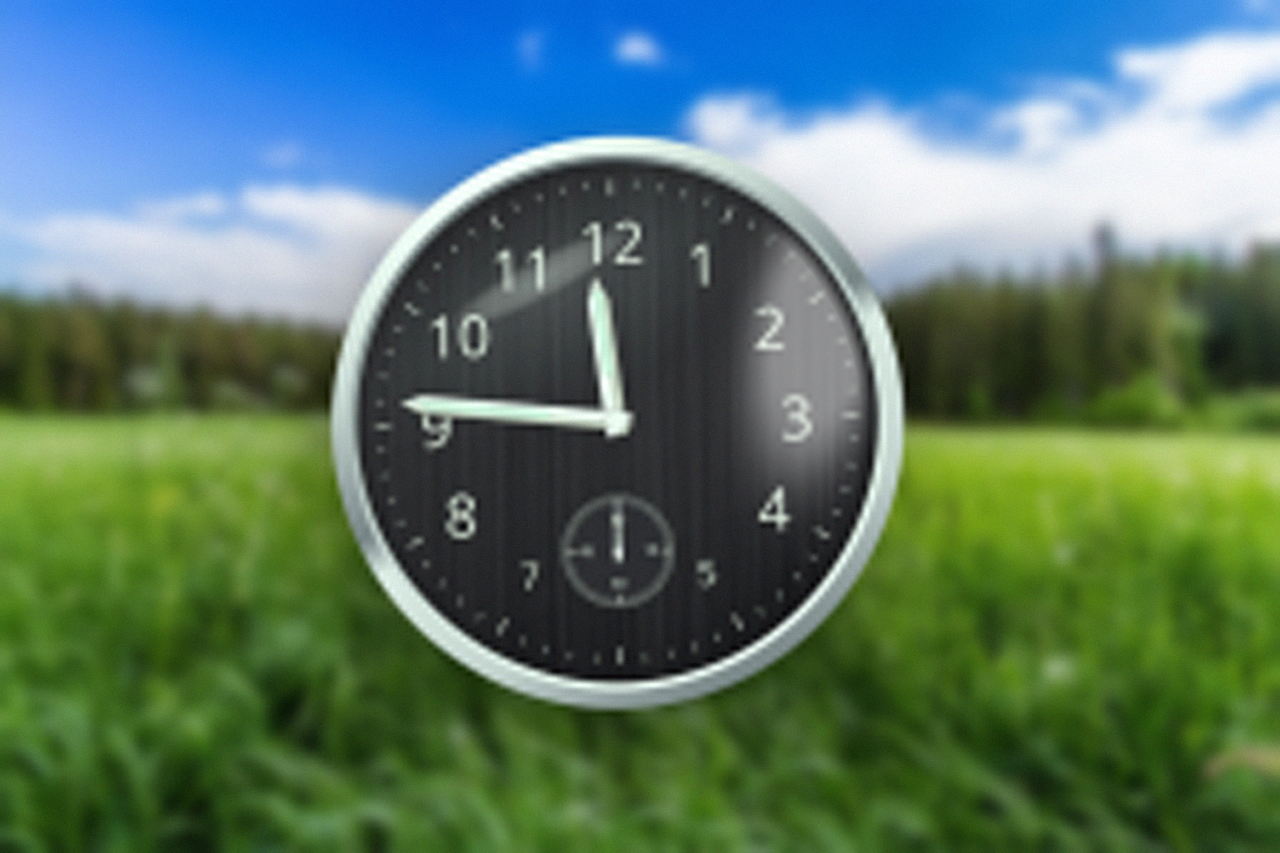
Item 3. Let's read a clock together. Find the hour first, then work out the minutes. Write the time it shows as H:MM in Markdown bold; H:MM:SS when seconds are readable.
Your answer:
**11:46**
